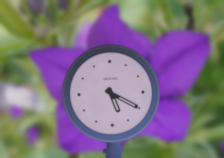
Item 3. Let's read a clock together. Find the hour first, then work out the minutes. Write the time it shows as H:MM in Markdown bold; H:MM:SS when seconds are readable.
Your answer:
**5:20**
